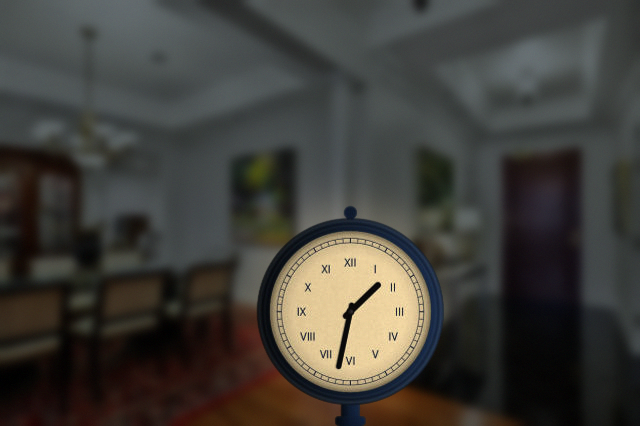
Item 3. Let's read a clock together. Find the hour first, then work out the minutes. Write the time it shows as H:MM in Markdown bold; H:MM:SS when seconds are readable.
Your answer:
**1:32**
